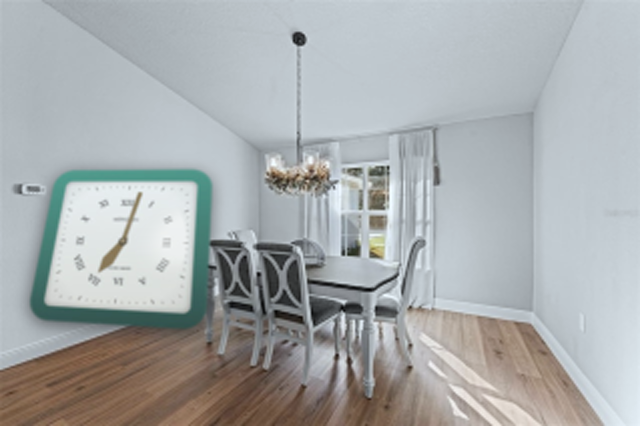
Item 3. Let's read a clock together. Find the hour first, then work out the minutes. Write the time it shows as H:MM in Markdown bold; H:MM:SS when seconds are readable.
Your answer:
**7:02**
